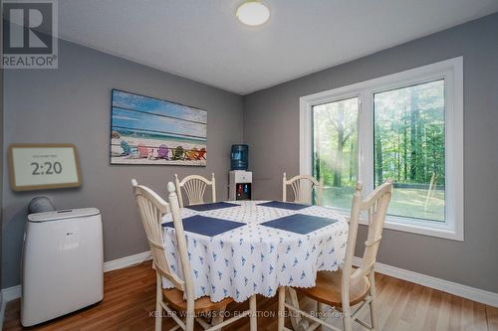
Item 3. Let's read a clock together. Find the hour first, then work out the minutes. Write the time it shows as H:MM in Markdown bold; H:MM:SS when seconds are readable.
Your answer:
**2:20**
